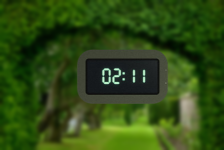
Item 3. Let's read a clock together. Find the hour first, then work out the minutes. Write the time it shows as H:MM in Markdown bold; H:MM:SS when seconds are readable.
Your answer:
**2:11**
